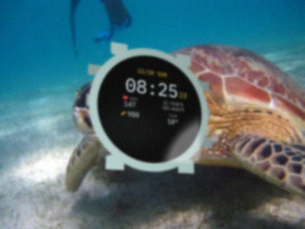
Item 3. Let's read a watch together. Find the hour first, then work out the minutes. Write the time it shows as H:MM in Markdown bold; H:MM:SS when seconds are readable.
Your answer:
**8:25**
